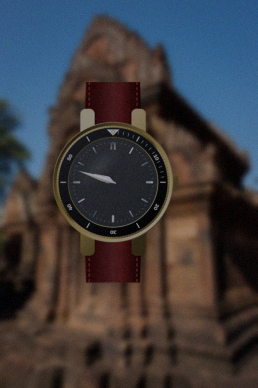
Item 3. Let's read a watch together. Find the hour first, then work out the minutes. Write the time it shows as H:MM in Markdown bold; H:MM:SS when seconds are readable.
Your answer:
**9:48**
